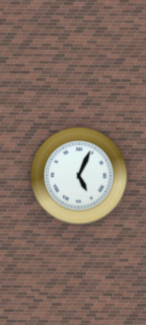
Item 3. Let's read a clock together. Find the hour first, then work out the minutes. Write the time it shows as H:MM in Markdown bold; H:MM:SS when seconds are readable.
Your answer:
**5:04**
